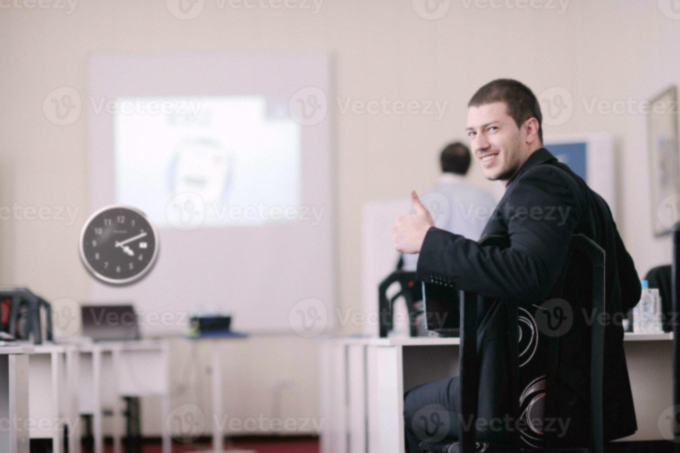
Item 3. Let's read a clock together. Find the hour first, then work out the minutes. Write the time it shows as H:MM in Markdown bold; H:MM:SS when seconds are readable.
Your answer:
**4:11**
